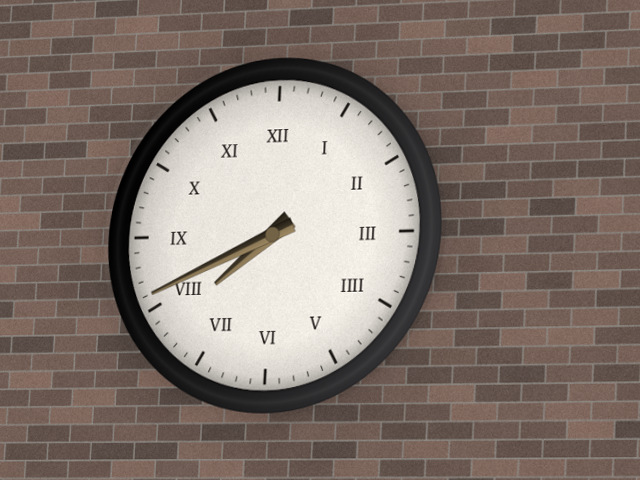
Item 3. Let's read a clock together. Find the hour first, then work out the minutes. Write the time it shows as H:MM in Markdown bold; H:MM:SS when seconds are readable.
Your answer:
**7:41**
